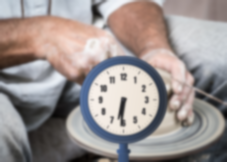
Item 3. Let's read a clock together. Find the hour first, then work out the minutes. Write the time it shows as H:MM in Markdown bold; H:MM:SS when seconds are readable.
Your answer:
**6:31**
